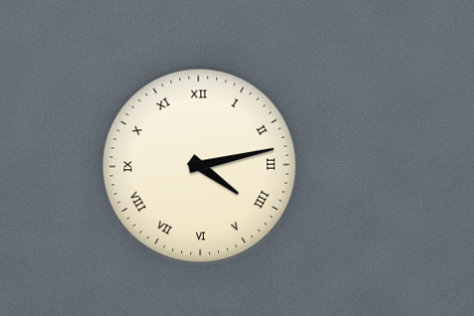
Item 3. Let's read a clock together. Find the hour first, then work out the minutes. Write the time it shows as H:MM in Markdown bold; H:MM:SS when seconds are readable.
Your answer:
**4:13**
